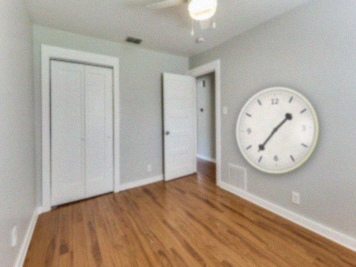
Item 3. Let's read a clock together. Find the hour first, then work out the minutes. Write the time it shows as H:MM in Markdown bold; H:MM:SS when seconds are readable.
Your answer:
**1:37**
